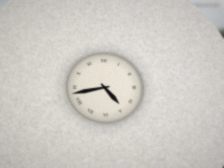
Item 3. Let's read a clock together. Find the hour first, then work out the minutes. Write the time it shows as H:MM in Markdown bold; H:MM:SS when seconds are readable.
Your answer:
**4:43**
